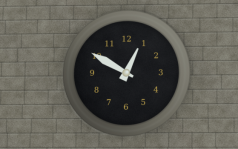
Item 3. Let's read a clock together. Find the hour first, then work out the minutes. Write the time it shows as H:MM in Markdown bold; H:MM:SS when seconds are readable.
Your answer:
**12:50**
